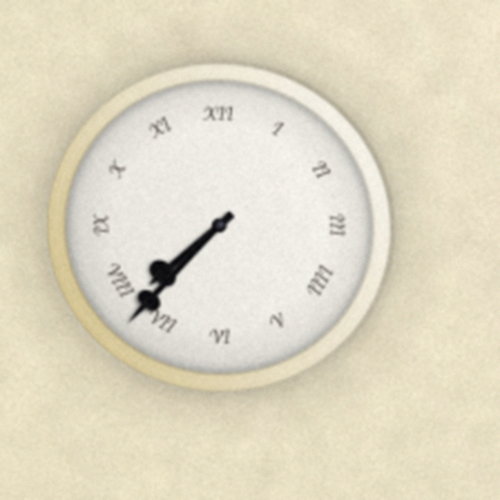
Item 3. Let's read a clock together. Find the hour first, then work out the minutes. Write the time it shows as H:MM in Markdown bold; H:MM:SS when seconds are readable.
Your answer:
**7:37**
